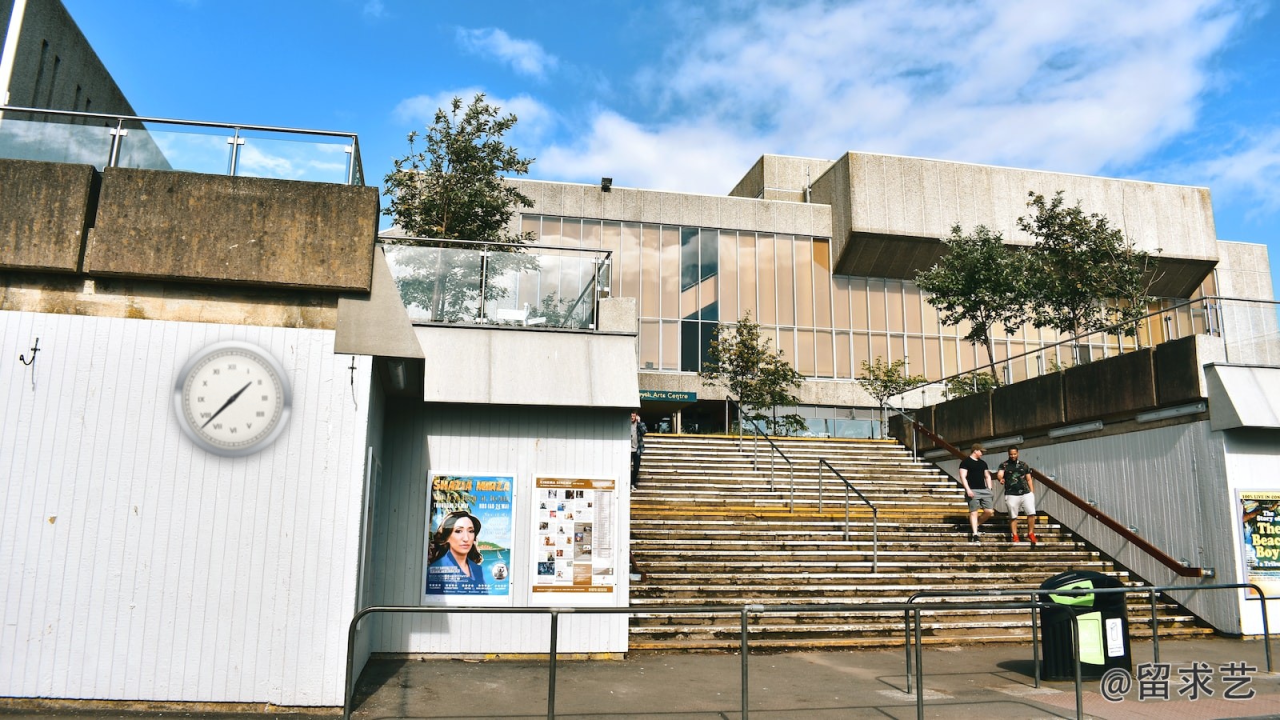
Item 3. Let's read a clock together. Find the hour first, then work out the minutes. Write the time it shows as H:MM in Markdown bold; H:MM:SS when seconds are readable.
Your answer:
**1:38**
